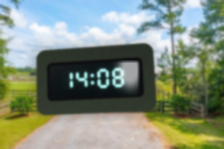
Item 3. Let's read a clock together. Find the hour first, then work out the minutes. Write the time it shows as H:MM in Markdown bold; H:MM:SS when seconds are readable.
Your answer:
**14:08**
